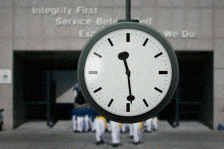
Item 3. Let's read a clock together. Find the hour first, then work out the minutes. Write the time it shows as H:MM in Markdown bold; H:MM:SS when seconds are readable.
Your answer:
**11:29**
